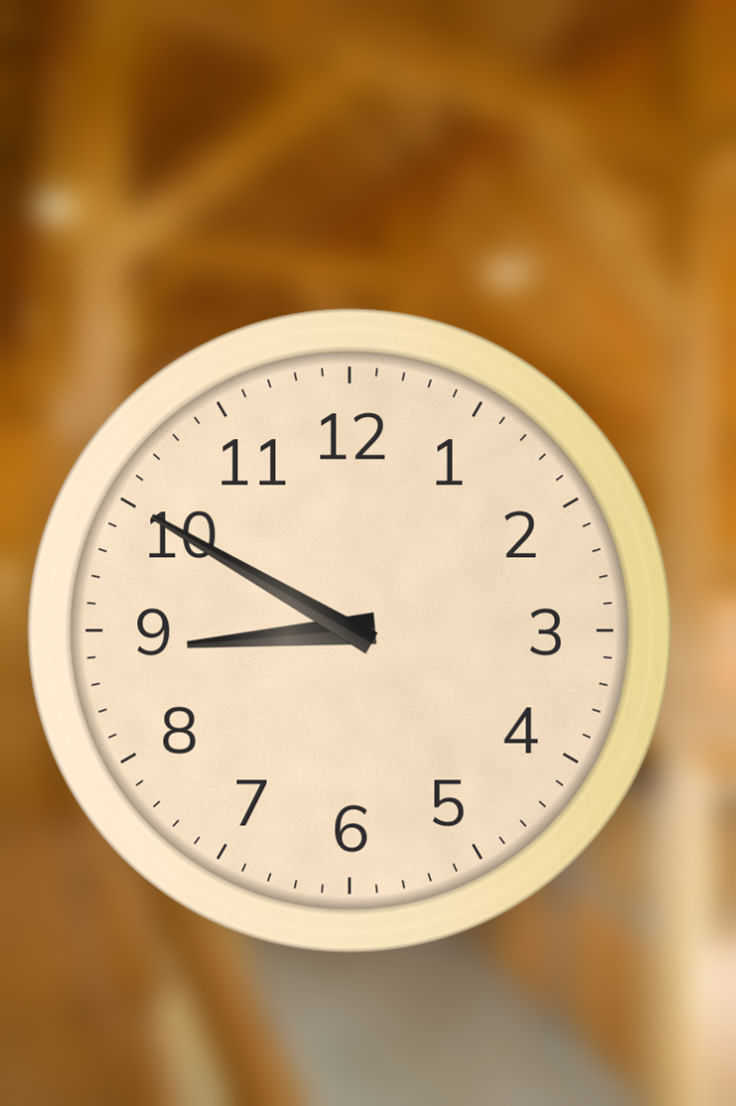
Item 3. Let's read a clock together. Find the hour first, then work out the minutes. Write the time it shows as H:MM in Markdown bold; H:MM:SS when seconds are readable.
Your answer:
**8:50**
